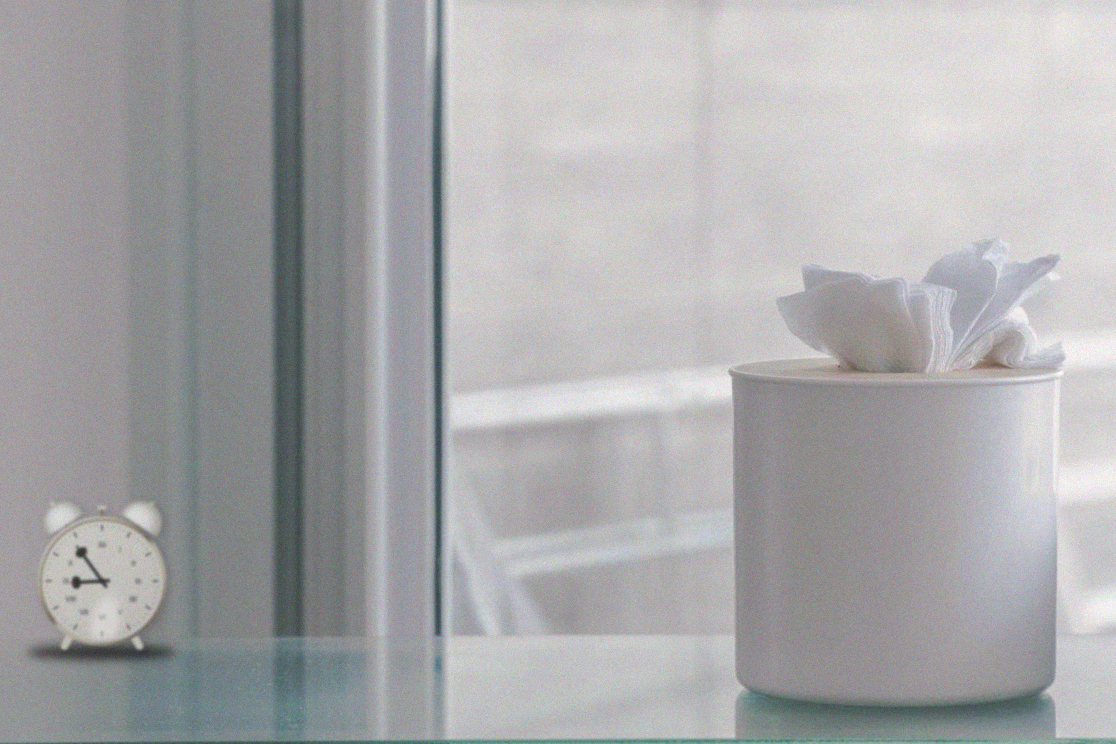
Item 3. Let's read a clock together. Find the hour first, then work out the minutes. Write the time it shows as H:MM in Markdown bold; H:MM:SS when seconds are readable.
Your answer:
**8:54**
